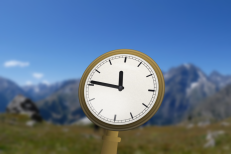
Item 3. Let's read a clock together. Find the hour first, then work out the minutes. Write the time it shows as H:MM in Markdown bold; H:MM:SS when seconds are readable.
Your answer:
**11:46**
